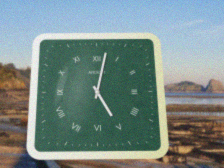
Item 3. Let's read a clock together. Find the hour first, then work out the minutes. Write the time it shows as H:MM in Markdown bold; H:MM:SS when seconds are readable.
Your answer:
**5:02**
